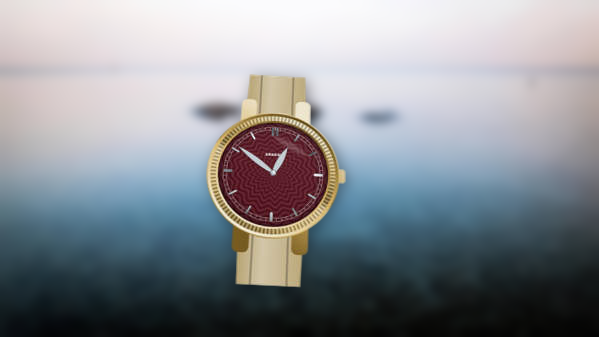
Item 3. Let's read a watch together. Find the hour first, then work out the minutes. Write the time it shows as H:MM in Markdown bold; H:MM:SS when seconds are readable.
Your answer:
**12:51**
